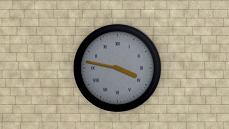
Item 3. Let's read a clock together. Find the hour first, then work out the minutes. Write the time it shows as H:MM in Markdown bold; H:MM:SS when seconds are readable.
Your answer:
**3:47**
